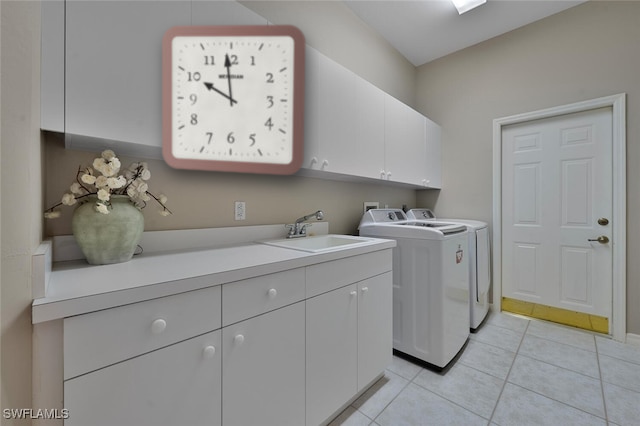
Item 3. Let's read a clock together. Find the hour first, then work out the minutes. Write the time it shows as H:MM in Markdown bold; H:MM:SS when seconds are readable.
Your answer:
**9:59**
